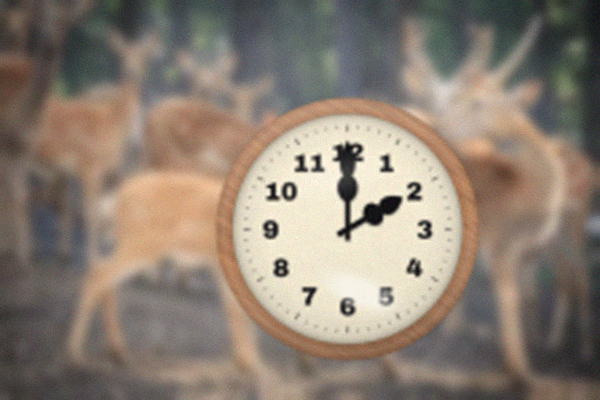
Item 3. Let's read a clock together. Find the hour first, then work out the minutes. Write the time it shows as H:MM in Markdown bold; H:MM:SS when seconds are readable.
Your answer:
**2:00**
